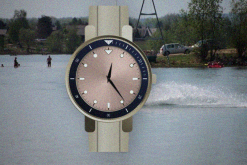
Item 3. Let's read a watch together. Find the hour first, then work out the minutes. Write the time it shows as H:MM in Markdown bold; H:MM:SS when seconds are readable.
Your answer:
**12:24**
